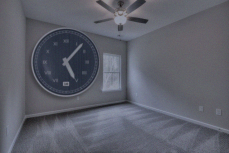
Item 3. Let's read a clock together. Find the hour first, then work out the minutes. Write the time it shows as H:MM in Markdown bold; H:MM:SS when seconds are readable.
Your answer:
**5:07**
